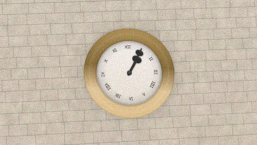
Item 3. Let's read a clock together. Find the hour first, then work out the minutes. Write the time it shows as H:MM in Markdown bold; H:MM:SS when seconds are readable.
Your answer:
**1:05**
